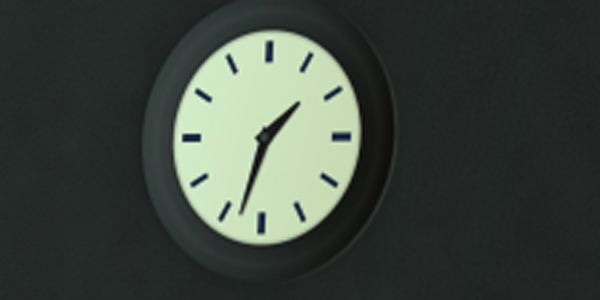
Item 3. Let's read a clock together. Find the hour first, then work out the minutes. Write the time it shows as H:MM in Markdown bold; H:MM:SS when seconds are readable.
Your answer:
**1:33**
